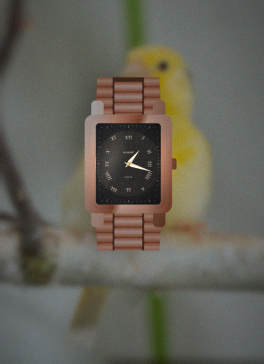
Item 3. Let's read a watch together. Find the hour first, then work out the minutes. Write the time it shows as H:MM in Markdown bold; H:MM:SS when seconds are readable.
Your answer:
**1:18**
